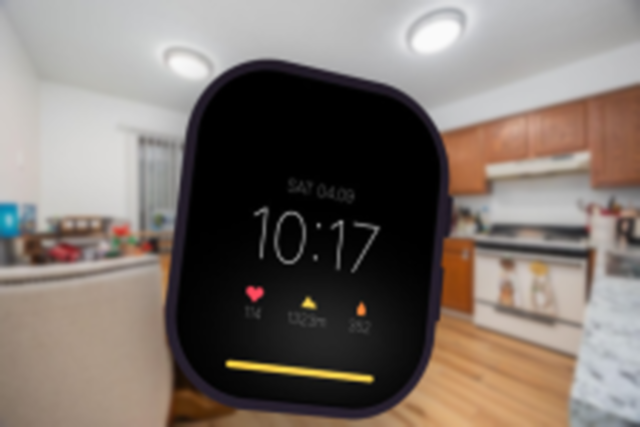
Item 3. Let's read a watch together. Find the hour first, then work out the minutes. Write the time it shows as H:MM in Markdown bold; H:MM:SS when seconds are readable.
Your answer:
**10:17**
